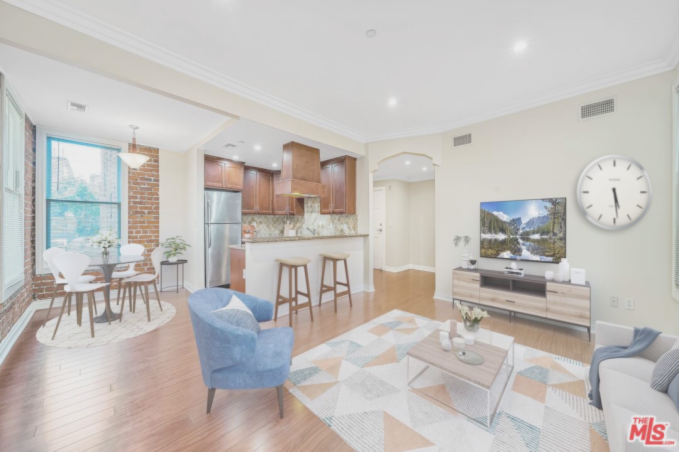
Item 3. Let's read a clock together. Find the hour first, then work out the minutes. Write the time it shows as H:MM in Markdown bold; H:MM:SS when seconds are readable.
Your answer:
**5:29**
